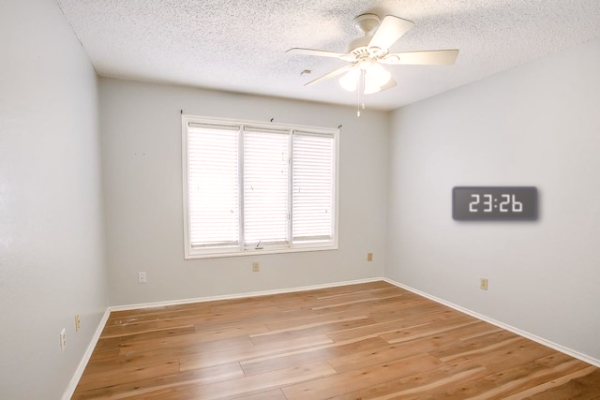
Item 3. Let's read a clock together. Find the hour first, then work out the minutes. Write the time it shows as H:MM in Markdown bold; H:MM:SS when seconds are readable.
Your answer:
**23:26**
